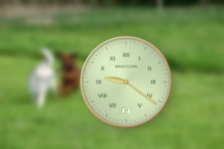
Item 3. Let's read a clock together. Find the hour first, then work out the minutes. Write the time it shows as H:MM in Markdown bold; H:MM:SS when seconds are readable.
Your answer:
**9:21**
